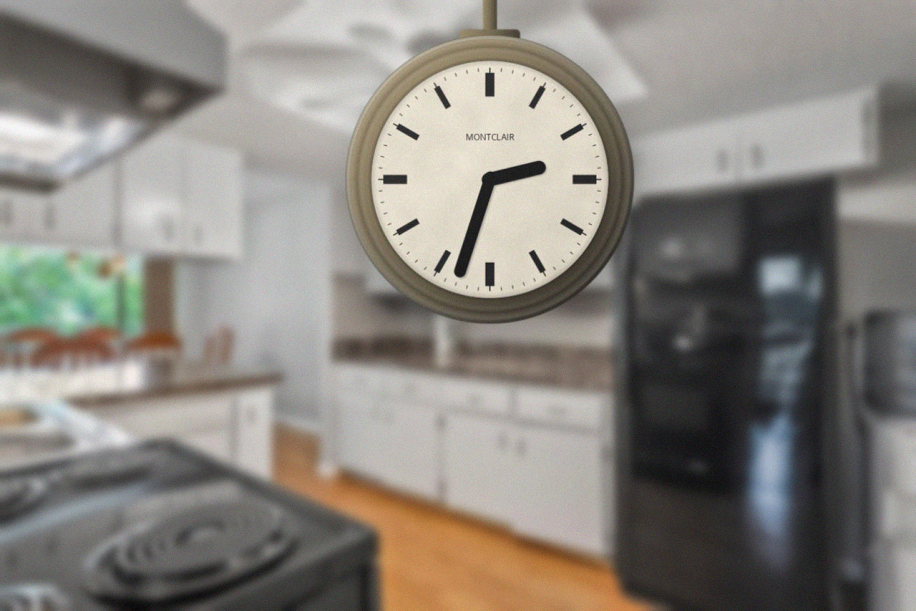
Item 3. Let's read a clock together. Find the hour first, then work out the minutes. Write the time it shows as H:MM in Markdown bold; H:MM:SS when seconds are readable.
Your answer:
**2:33**
